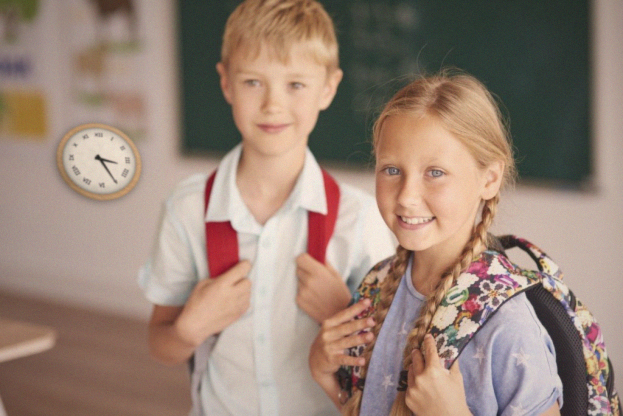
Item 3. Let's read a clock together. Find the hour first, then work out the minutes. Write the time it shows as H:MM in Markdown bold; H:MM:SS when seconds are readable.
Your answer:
**3:25**
